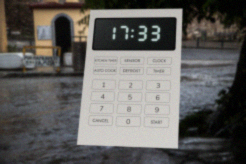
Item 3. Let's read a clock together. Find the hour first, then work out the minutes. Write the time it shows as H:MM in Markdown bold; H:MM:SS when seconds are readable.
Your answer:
**17:33**
